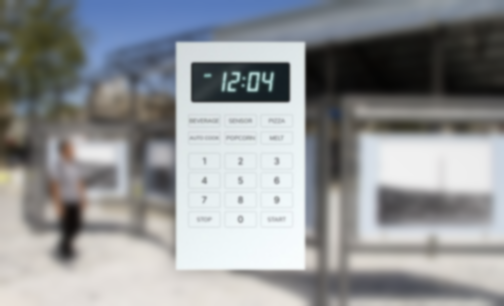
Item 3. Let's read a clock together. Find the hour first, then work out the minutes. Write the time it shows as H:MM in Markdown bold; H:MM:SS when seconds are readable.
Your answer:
**12:04**
